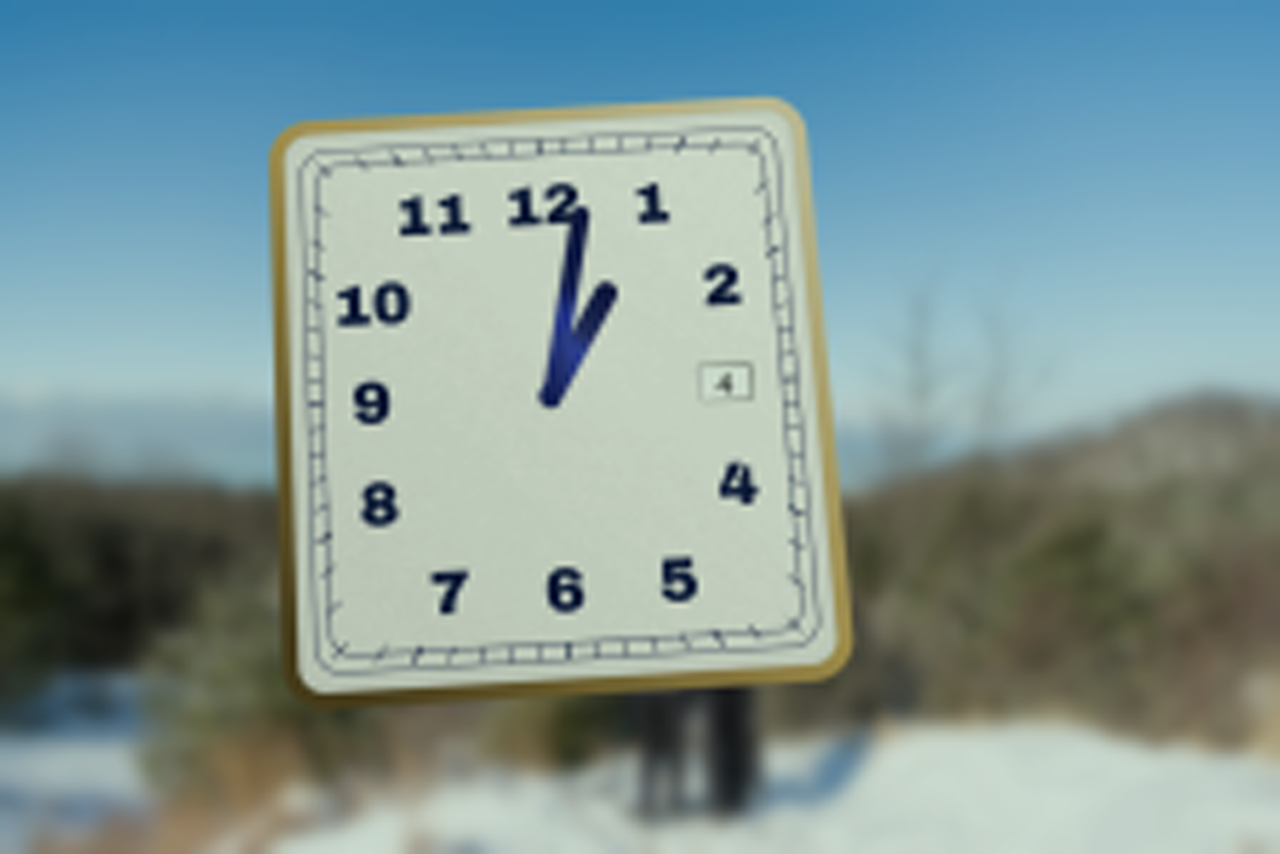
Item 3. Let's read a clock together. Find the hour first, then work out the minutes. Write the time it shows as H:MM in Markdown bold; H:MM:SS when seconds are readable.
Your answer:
**1:02**
